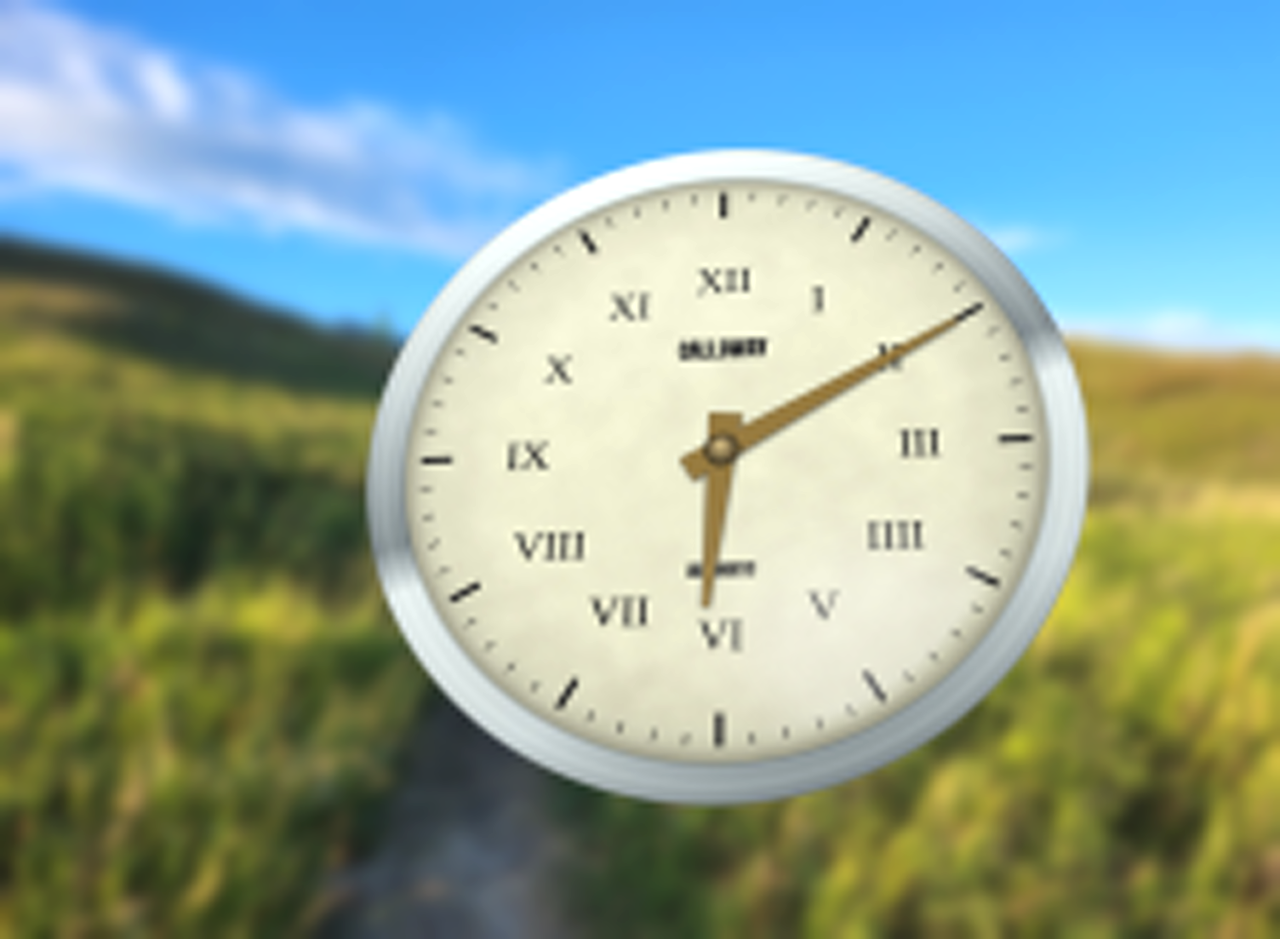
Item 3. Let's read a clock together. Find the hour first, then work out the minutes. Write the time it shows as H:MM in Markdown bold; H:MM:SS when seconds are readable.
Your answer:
**6:10**
